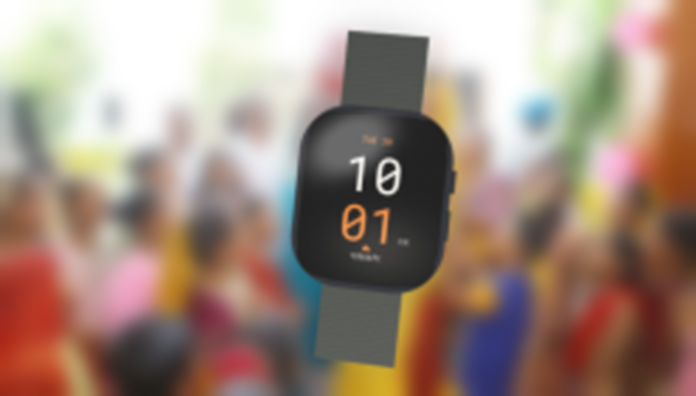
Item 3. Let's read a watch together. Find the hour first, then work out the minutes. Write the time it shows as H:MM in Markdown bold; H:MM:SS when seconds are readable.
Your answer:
**10:01**
